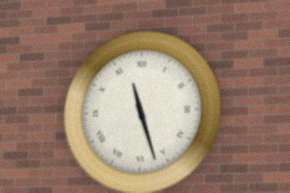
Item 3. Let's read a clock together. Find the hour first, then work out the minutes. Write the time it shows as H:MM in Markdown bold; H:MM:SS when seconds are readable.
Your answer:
**11:27**
